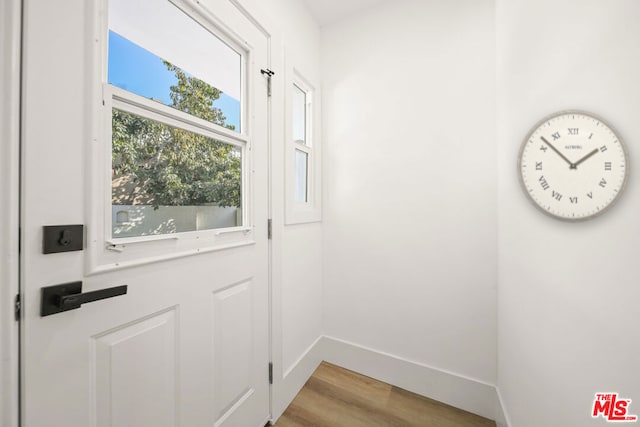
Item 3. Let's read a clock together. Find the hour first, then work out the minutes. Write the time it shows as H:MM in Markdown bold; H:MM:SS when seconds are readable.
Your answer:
**1:52**
